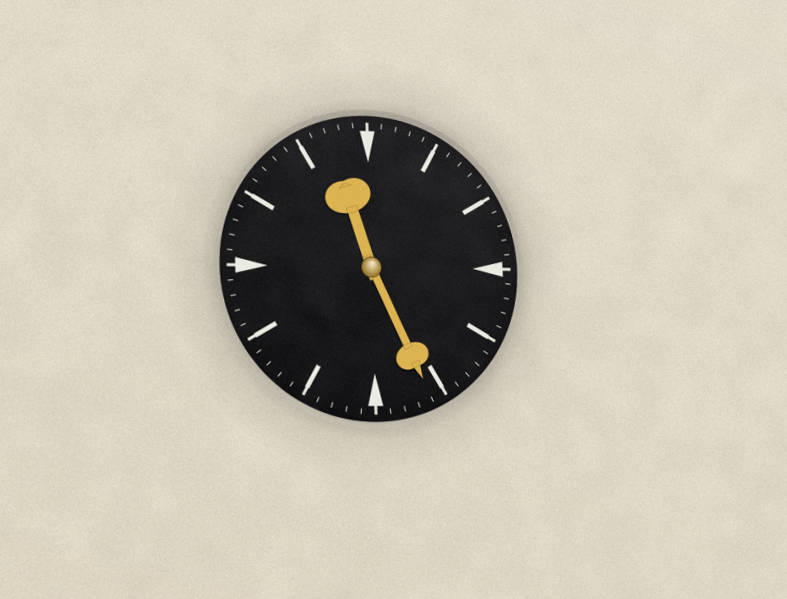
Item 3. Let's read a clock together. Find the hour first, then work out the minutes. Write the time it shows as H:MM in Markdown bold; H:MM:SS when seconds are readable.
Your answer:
**11:26**
